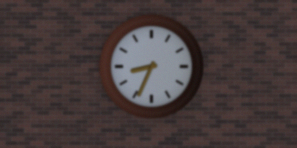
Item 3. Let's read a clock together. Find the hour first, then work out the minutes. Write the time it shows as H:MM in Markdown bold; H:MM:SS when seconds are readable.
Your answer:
**8:34**
